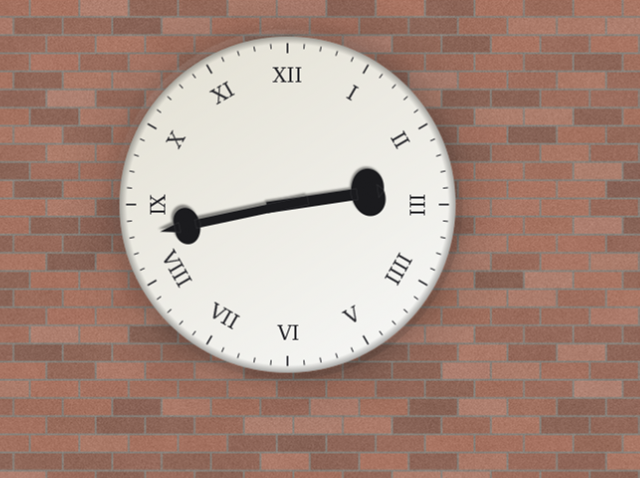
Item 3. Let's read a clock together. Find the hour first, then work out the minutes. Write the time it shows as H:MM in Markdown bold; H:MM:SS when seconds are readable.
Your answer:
**2:43**
